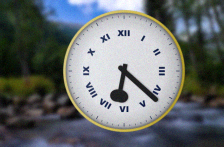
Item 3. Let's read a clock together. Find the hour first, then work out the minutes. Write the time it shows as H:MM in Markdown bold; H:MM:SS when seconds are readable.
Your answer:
**6:22**
